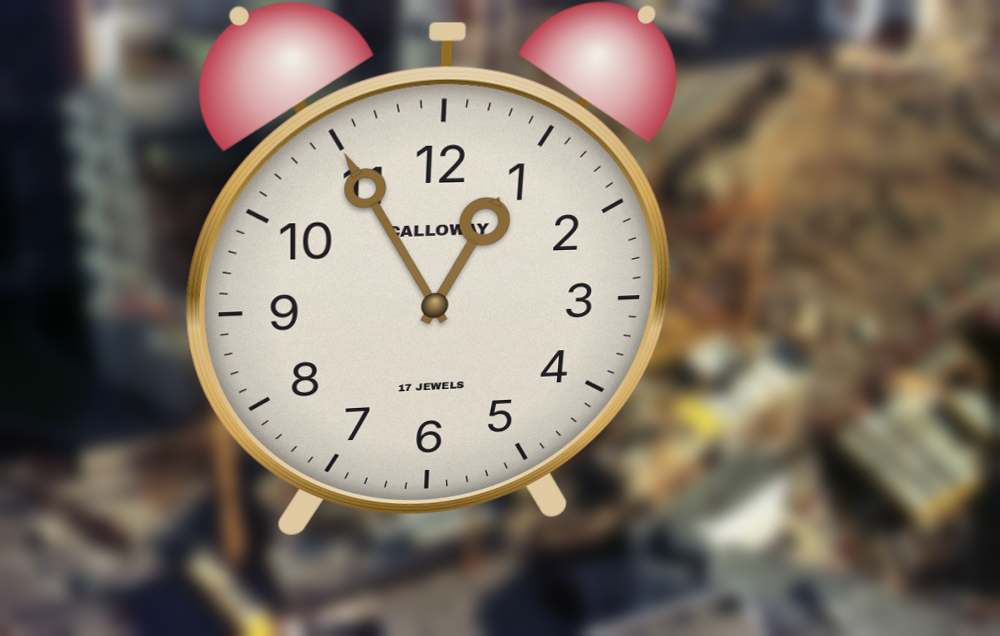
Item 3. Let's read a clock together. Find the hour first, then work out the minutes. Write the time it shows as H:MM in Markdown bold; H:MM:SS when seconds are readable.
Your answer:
**12:55**
